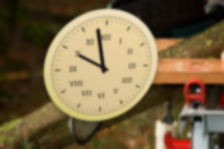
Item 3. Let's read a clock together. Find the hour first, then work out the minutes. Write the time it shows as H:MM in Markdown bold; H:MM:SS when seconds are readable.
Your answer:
**9:58**
